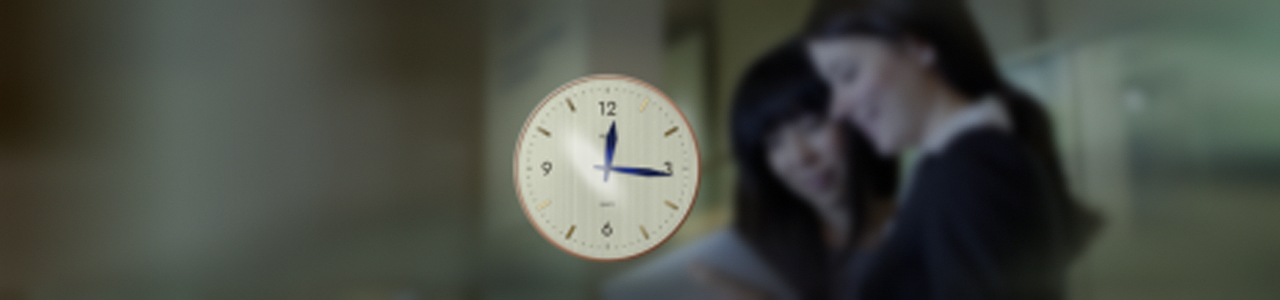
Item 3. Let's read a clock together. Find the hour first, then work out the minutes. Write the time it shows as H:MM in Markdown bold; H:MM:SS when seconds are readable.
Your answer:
**12:16**
